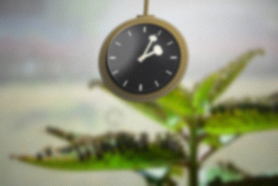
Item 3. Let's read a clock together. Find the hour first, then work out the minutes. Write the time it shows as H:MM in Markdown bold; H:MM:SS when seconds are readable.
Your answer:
**2:04**
